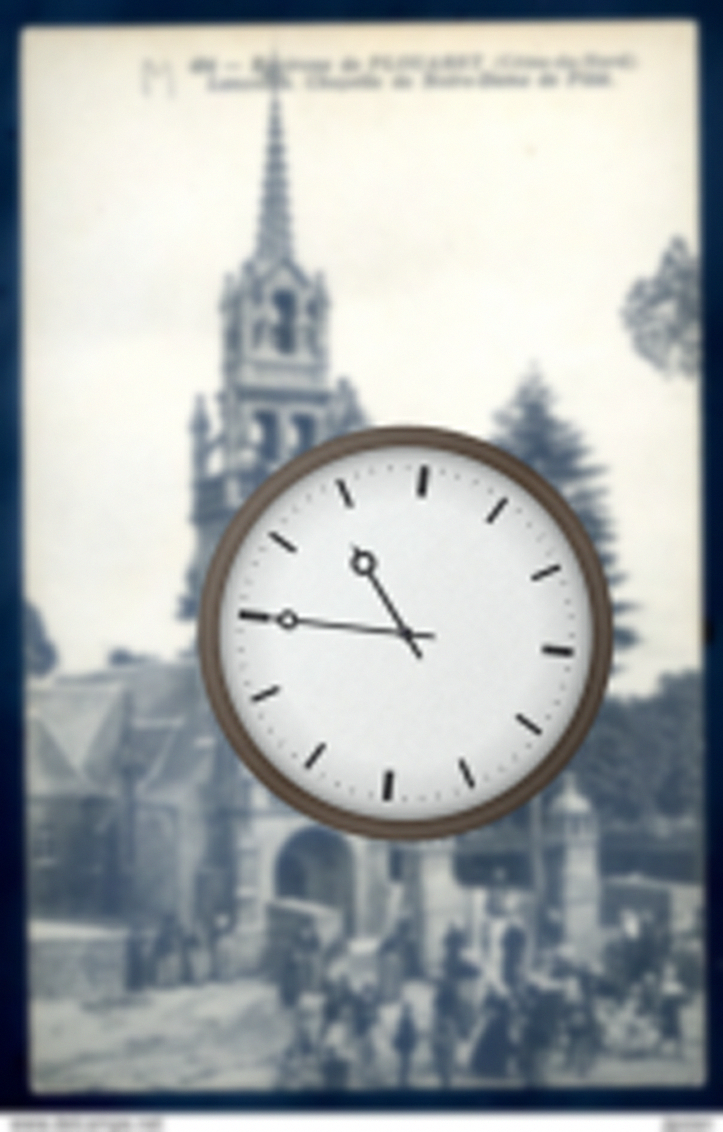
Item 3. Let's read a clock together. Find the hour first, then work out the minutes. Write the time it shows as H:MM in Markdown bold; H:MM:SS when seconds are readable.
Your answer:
**10:45**
